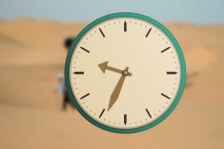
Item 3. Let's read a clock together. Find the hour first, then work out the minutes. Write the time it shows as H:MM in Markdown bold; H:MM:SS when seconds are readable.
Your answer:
**9:34**
